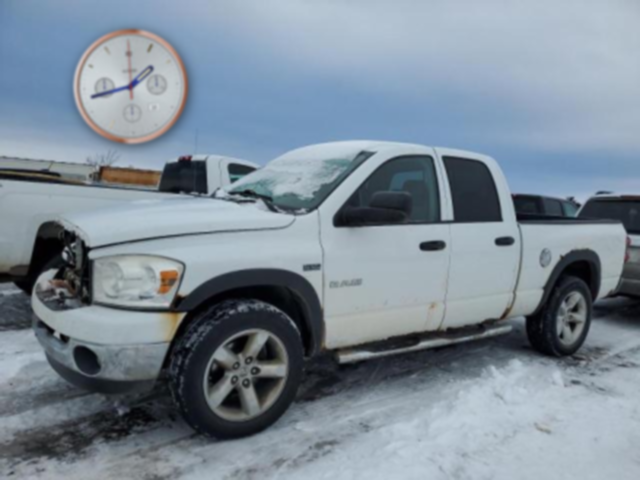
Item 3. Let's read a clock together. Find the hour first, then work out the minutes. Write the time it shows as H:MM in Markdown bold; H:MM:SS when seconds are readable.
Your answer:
**1:43**
